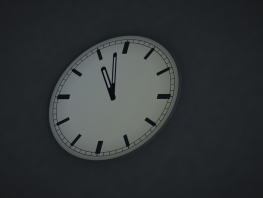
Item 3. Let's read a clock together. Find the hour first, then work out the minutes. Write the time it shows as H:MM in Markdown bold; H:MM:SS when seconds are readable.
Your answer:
**10:58**
